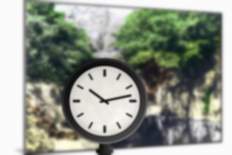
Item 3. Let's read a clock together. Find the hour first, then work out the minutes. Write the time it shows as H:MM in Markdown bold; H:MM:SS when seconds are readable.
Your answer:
**10:13**
